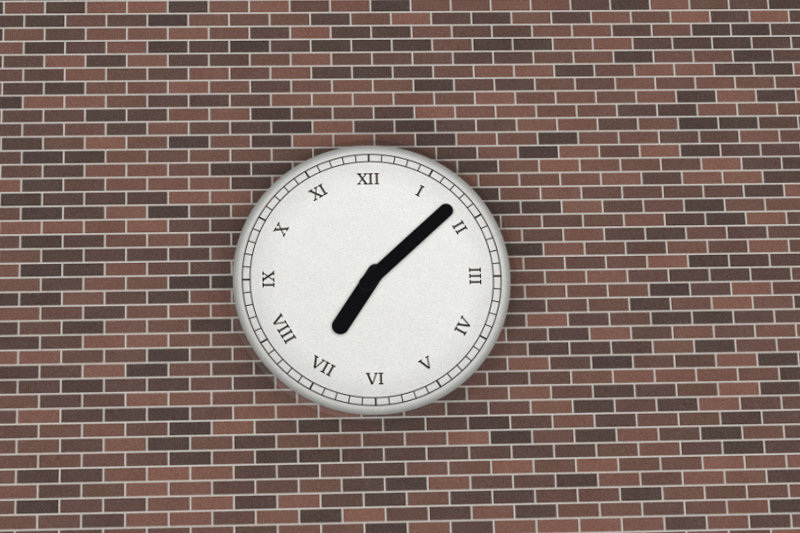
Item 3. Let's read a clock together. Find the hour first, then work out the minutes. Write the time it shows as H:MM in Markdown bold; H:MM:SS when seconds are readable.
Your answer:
**7:08**
